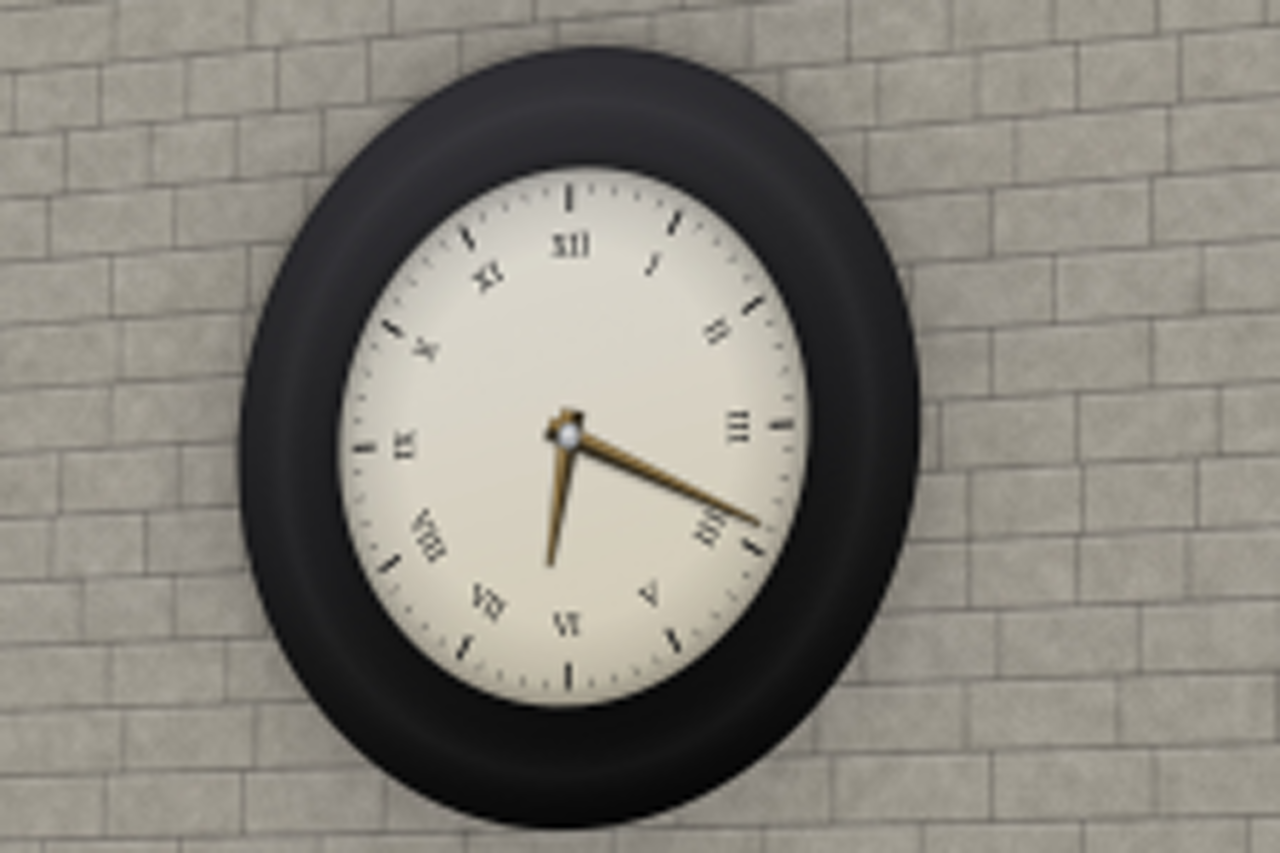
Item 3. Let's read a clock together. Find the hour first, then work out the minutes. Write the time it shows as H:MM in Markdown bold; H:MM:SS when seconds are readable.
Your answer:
**6:19**
